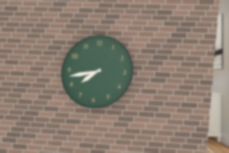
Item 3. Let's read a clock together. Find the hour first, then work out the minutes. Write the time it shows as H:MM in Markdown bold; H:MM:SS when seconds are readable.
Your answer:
**7:43**
